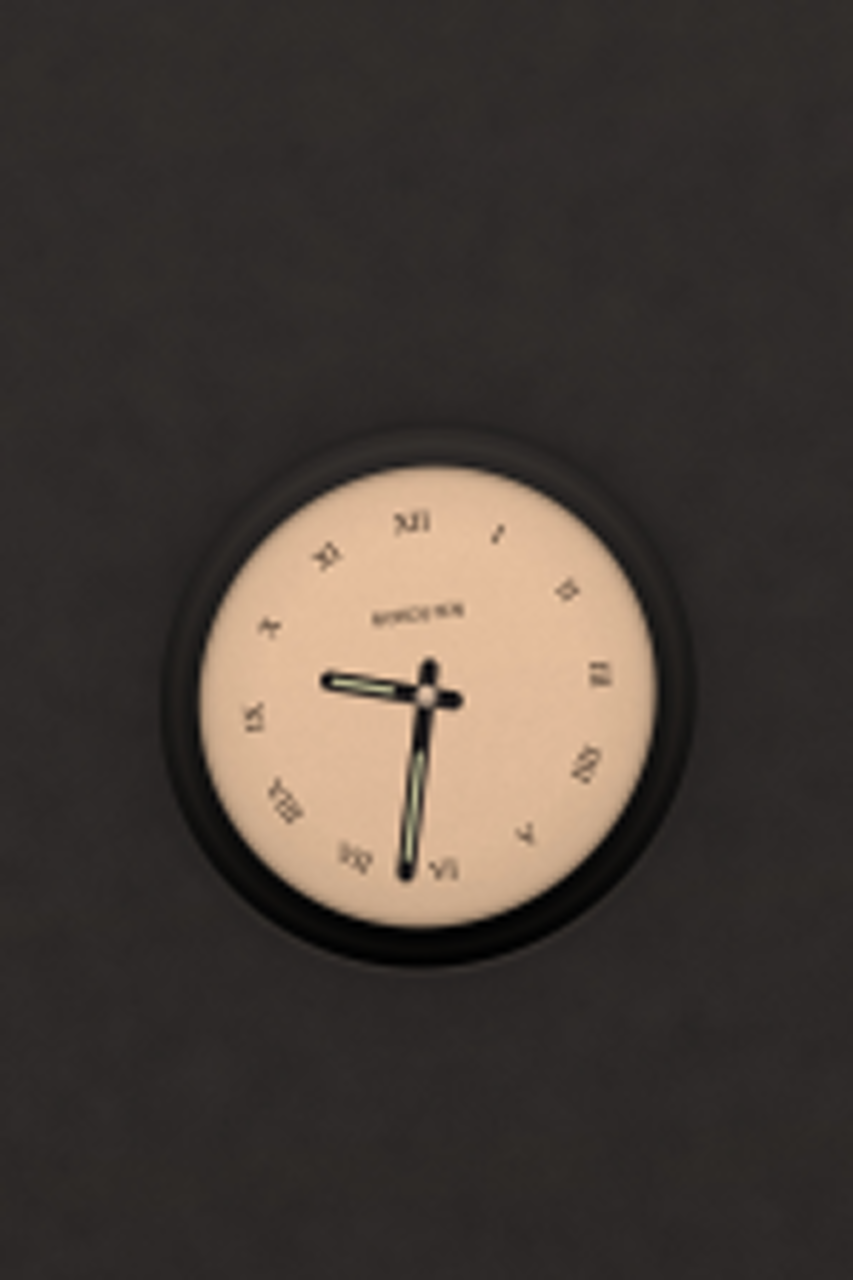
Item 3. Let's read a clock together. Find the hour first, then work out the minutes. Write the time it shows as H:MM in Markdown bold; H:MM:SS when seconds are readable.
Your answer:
**9:32**
